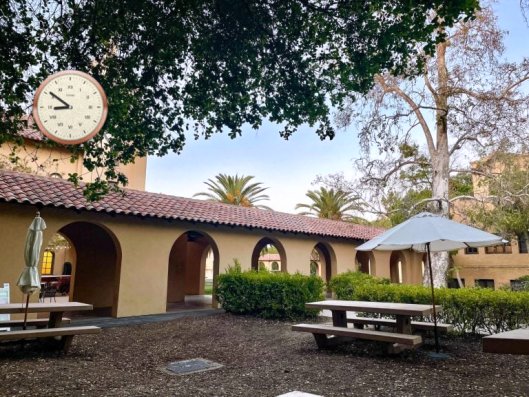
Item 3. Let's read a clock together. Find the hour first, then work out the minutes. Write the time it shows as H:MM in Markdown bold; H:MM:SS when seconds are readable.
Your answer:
**8:51**
